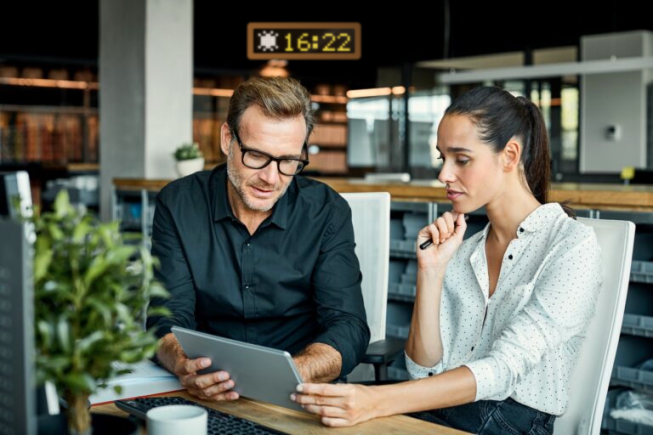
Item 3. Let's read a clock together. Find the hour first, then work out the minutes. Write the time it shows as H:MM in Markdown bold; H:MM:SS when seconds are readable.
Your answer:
**16:22**
